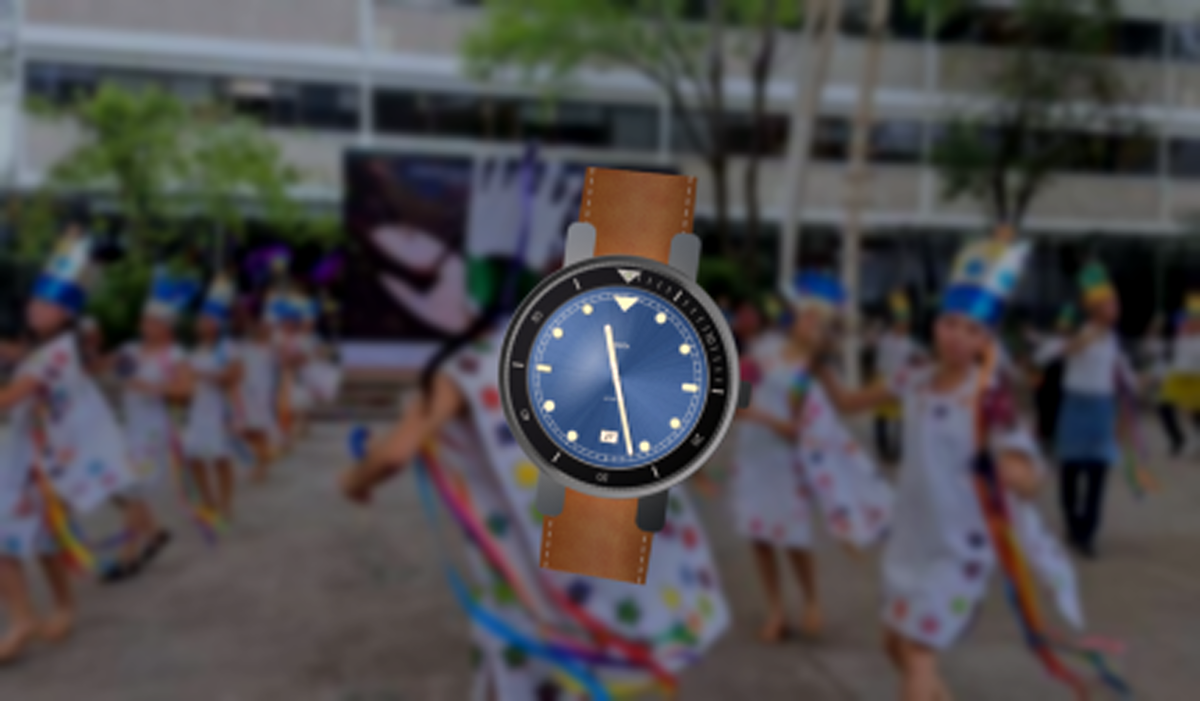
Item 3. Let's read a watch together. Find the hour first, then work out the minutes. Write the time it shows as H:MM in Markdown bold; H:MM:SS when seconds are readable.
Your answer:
**11:27**
